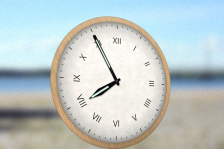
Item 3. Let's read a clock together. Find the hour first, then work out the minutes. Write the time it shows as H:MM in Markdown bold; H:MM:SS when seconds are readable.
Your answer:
**7:55**
